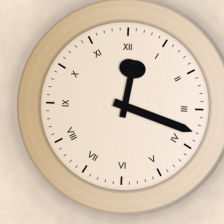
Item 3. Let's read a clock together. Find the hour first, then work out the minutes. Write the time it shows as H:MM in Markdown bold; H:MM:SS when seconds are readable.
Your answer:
**12:18**
